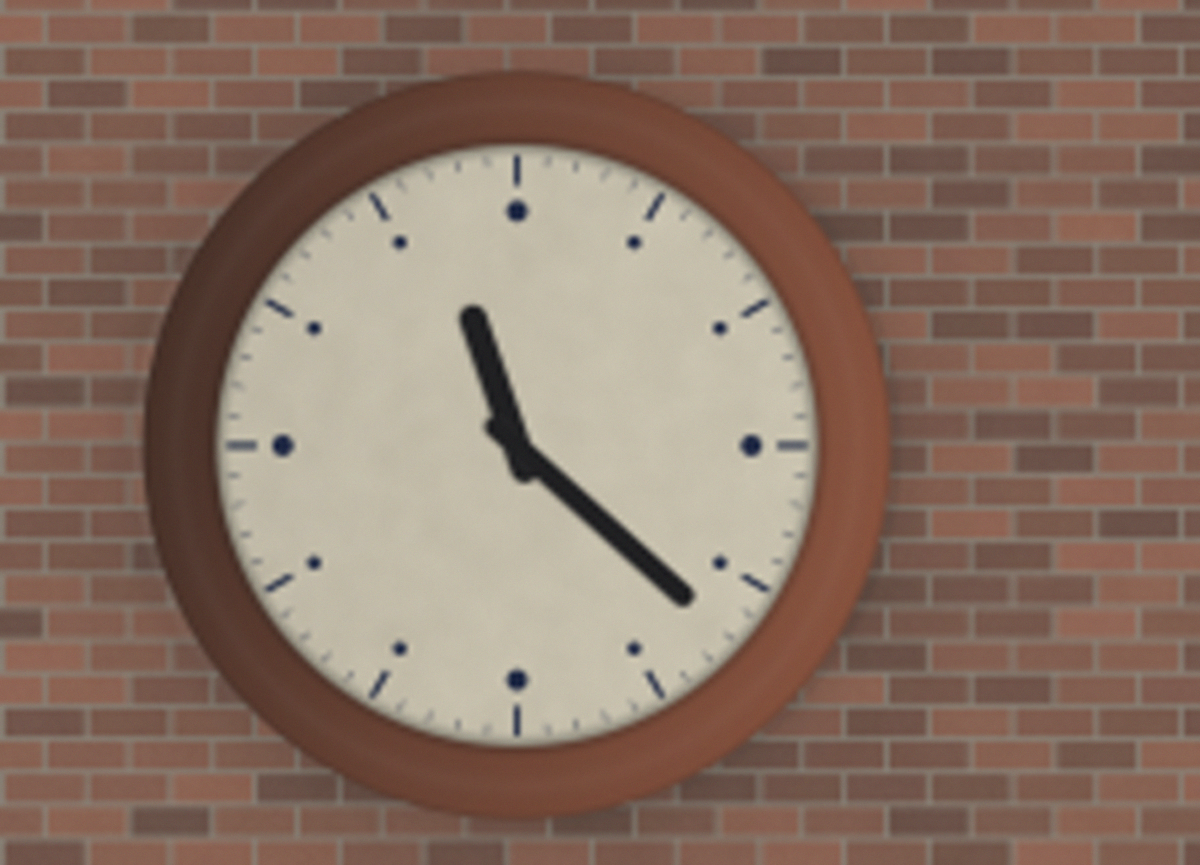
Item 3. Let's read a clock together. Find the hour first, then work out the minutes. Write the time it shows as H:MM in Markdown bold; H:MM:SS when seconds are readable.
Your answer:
**11:22**
